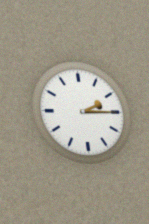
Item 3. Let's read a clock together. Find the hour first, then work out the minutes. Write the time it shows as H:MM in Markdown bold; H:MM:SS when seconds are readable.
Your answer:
**2:15**
